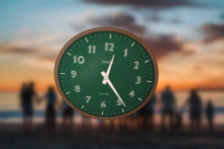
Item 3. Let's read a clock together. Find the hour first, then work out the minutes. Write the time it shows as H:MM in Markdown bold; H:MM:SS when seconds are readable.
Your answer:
**12:24**
